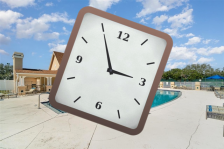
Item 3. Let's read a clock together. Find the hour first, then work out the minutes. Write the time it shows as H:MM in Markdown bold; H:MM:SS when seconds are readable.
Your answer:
**2:55**
